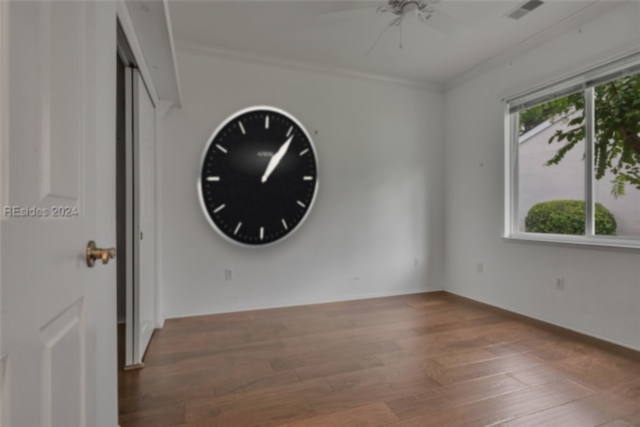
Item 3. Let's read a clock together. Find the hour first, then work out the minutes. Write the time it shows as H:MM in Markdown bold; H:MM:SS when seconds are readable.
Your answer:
**1:06**
